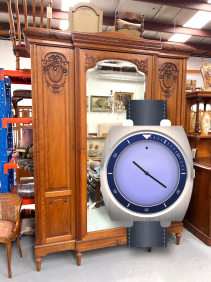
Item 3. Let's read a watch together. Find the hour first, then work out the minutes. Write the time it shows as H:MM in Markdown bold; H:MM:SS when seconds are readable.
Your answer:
**10:21**
